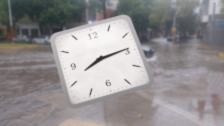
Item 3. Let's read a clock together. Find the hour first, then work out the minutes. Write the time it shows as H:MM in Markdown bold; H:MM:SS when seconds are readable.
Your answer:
**8:14**
